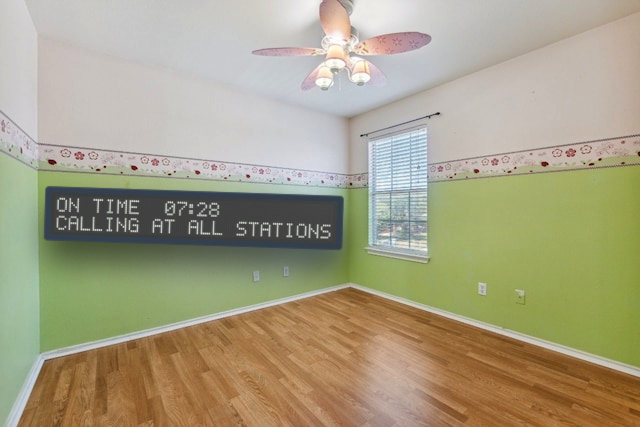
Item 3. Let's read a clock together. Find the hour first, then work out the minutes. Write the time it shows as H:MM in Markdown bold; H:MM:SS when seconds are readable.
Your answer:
**7:28**
